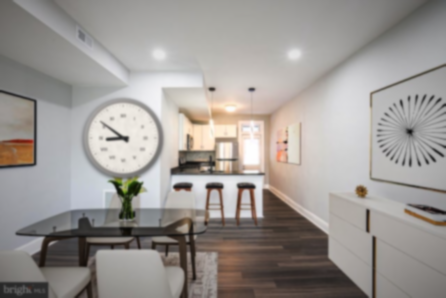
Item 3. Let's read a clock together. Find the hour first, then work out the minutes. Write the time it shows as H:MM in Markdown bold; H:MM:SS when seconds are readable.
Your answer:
**8:51**
